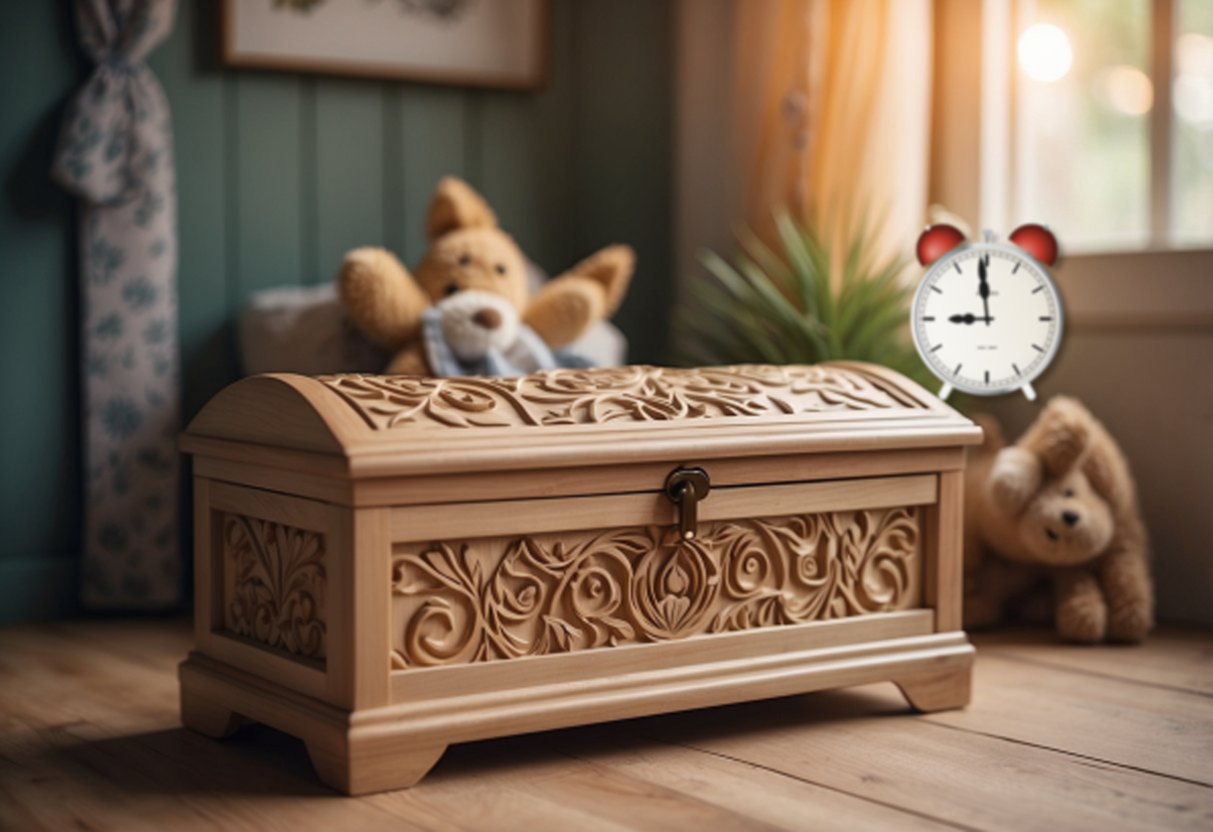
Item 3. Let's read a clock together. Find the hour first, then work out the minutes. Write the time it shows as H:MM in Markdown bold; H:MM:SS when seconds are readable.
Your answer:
**8:59**
